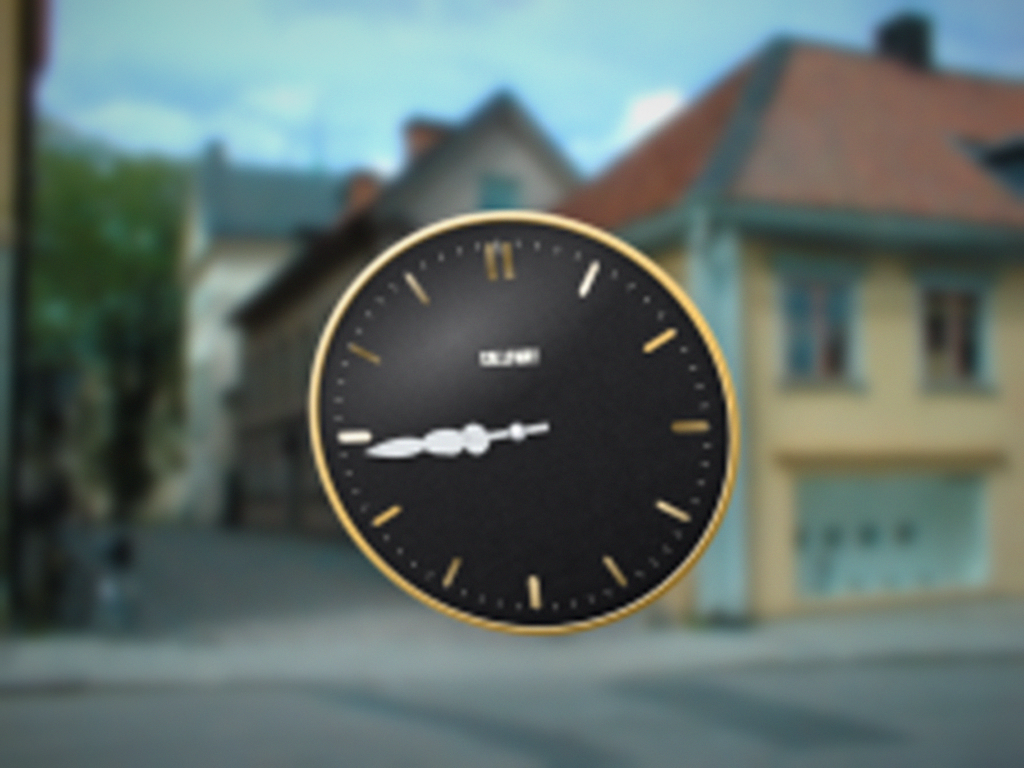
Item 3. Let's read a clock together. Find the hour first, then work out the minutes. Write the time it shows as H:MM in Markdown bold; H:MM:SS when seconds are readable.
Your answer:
**8:44**
